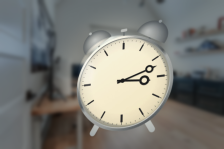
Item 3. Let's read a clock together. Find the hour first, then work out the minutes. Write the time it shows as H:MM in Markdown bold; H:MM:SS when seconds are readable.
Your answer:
**3:12**
